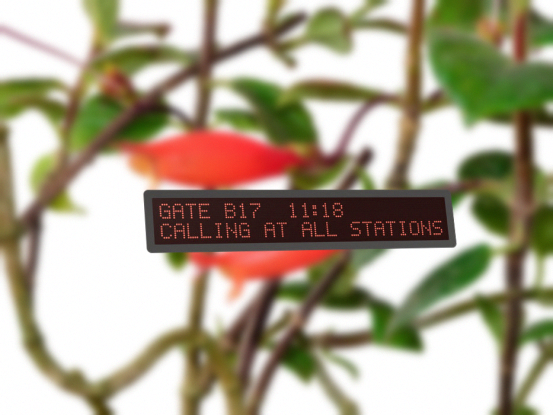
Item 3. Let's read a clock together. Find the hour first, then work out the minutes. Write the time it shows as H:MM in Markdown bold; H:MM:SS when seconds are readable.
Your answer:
**11:18**
